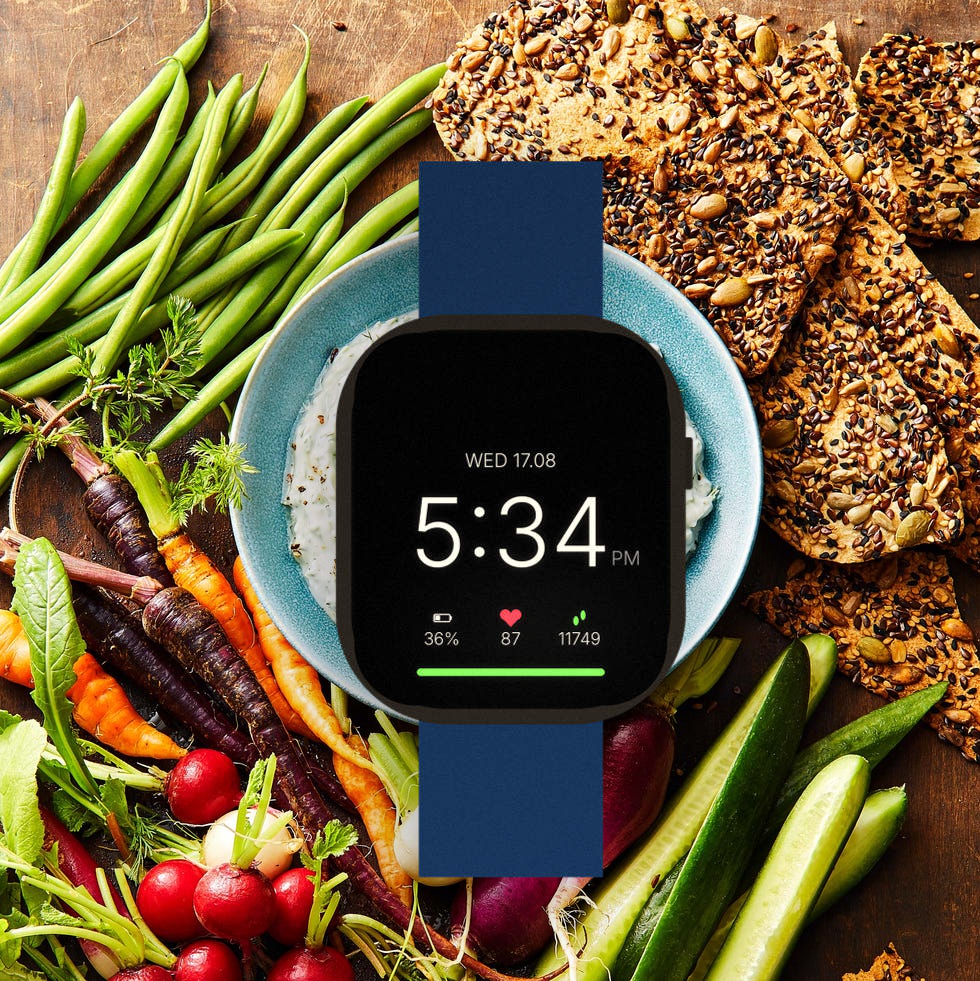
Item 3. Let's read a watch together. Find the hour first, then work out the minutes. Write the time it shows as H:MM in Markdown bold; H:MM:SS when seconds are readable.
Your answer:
**5:34**
